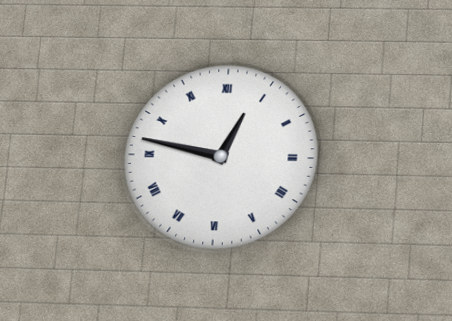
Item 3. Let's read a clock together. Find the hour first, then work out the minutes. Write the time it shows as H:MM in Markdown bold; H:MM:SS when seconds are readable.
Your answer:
**12:47**
